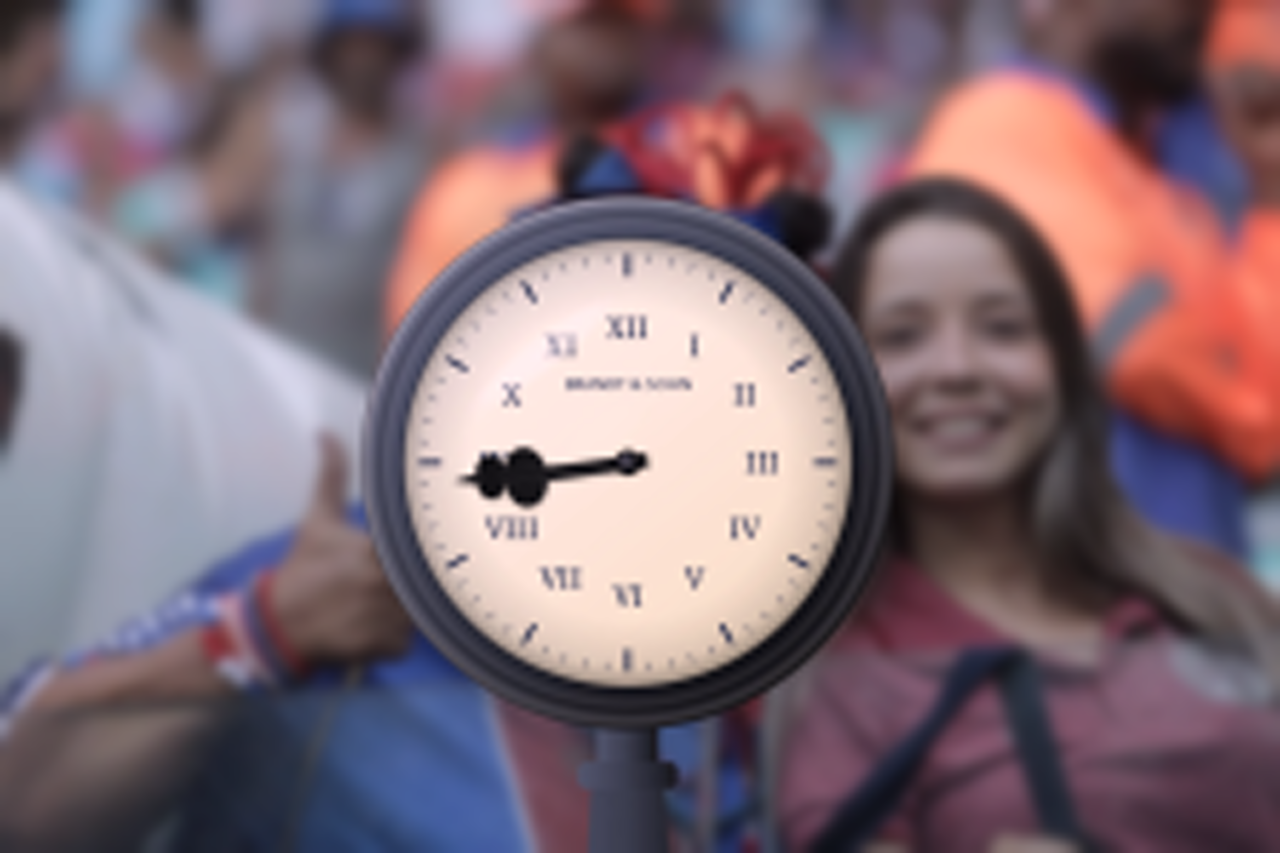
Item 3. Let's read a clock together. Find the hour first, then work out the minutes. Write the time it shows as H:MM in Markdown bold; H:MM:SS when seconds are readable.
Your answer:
**8:44**
